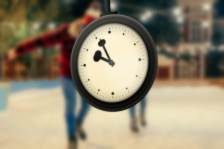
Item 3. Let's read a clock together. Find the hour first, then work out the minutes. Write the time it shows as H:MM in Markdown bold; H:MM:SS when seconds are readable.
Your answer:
**9:56**
